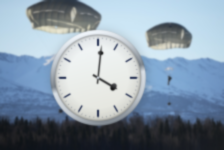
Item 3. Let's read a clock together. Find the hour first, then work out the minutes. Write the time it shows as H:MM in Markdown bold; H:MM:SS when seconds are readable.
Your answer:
**4:01**
